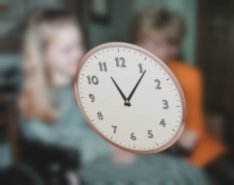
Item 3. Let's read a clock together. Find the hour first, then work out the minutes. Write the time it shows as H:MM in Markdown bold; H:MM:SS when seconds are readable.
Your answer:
**11:06**
